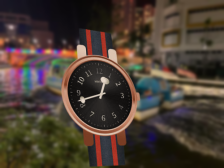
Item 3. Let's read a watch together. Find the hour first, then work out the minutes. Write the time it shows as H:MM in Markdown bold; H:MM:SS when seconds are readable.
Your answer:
**12:42**
